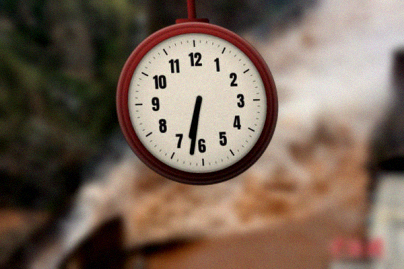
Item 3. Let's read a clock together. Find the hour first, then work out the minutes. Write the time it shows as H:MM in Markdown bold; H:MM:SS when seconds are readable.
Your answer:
**6:32**
